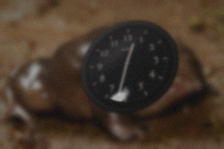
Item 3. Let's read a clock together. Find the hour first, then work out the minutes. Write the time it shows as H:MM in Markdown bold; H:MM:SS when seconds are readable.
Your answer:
**12:32**
